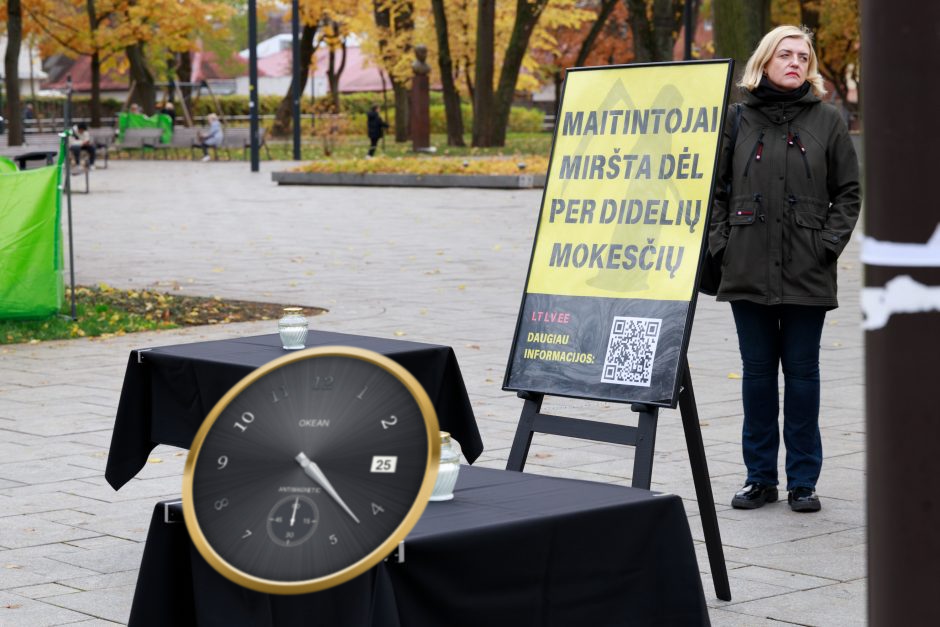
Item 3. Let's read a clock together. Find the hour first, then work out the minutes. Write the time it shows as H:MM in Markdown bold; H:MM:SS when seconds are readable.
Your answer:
**4:22**
